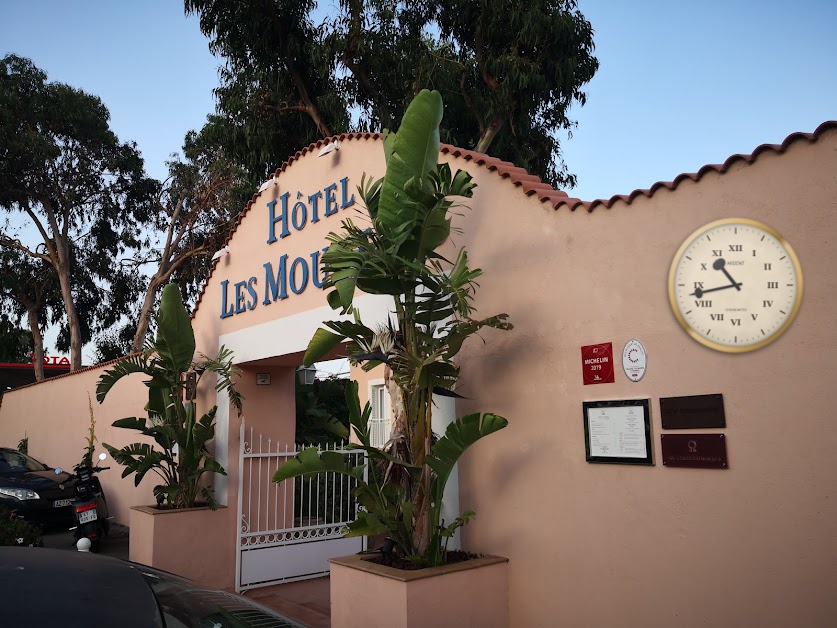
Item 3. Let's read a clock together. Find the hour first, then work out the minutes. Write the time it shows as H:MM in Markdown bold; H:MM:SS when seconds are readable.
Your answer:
**10:43**
